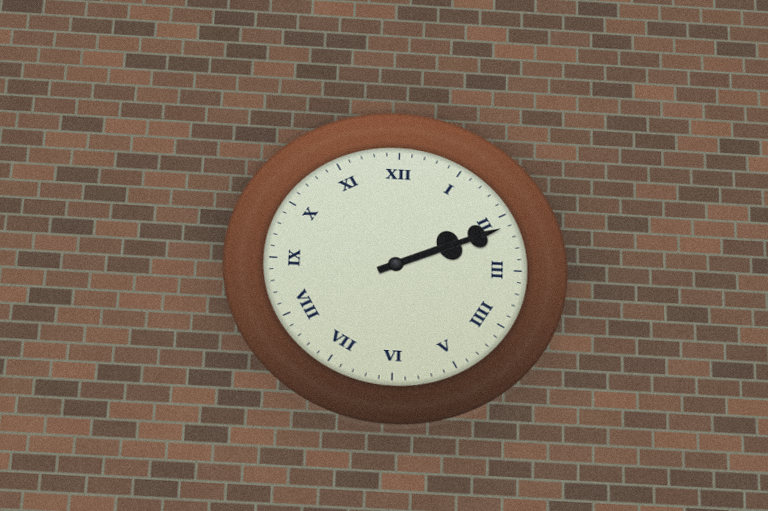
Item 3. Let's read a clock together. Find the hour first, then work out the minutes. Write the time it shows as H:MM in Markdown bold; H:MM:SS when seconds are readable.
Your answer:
**2:11**
